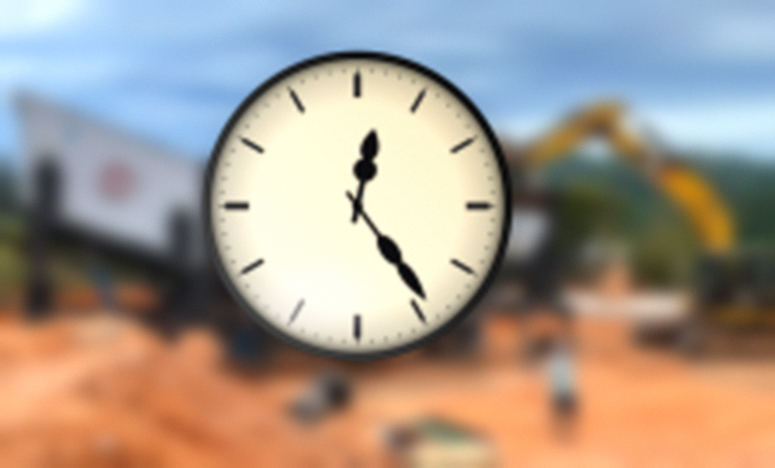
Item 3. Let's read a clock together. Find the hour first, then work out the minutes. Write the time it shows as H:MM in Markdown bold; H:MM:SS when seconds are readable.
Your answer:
**12:24**
